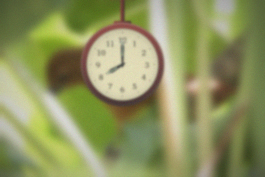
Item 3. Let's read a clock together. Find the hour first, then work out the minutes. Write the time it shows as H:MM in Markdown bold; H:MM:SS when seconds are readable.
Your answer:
**8:00**
